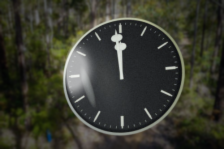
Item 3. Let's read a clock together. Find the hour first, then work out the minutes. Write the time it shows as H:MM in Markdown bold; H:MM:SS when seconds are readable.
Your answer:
**11:59**
